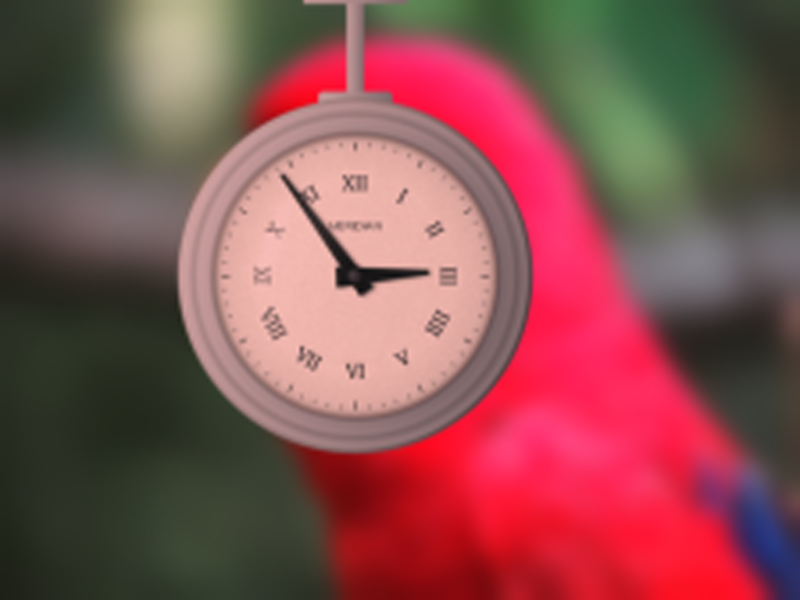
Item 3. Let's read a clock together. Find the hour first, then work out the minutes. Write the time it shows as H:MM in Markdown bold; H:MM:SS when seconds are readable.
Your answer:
**2:54**
